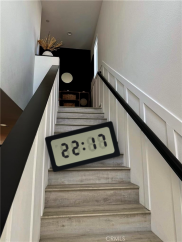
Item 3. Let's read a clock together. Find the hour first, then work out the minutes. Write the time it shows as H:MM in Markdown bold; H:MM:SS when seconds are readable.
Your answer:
**22:17**
